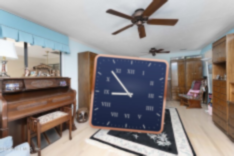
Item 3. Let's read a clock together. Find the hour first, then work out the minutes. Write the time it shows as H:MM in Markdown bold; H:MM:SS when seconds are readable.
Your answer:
**8:53**
